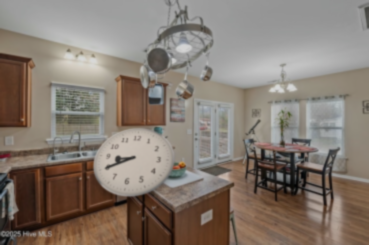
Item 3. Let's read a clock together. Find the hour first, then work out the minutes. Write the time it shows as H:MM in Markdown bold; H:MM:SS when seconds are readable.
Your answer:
**8:40**
